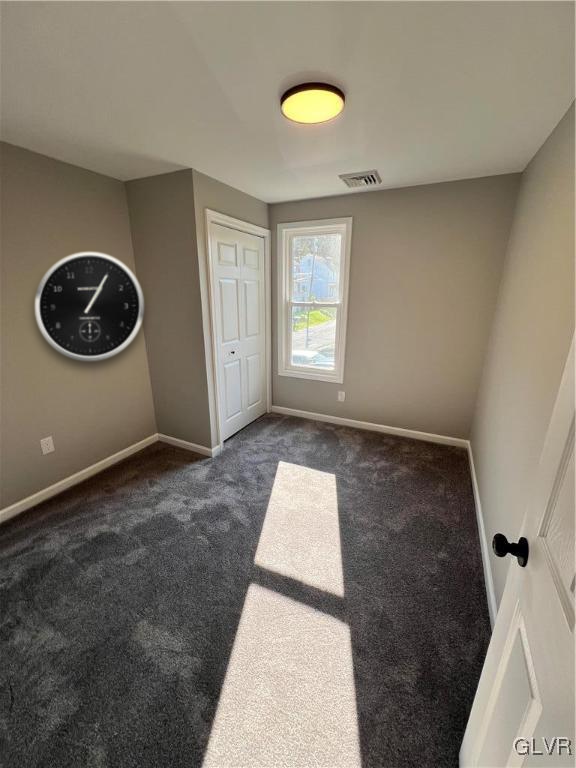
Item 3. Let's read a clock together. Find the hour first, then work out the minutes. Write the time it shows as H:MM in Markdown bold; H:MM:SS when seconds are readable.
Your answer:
**1:05**
